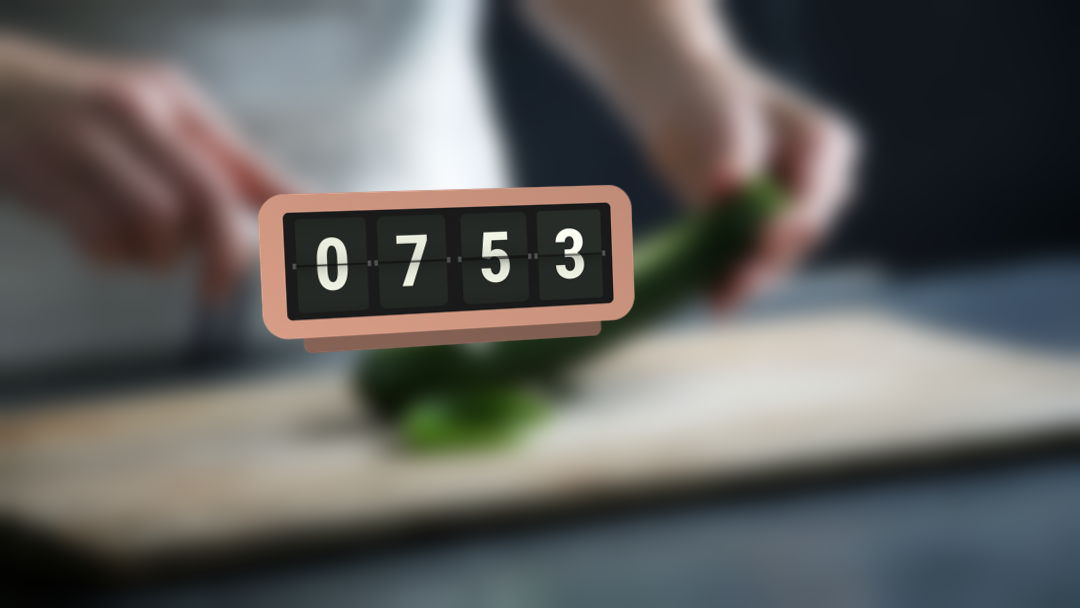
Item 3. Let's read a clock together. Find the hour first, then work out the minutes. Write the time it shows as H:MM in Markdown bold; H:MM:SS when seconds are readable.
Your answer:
**7:53**
